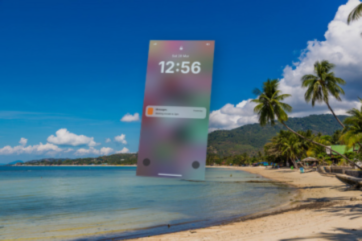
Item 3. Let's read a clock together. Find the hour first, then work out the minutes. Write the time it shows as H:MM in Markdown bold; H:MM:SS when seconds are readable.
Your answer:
**12:56**
